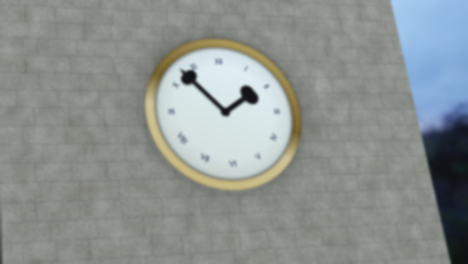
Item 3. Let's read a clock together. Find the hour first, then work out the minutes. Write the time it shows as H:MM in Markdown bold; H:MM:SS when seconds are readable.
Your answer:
**1:53**
